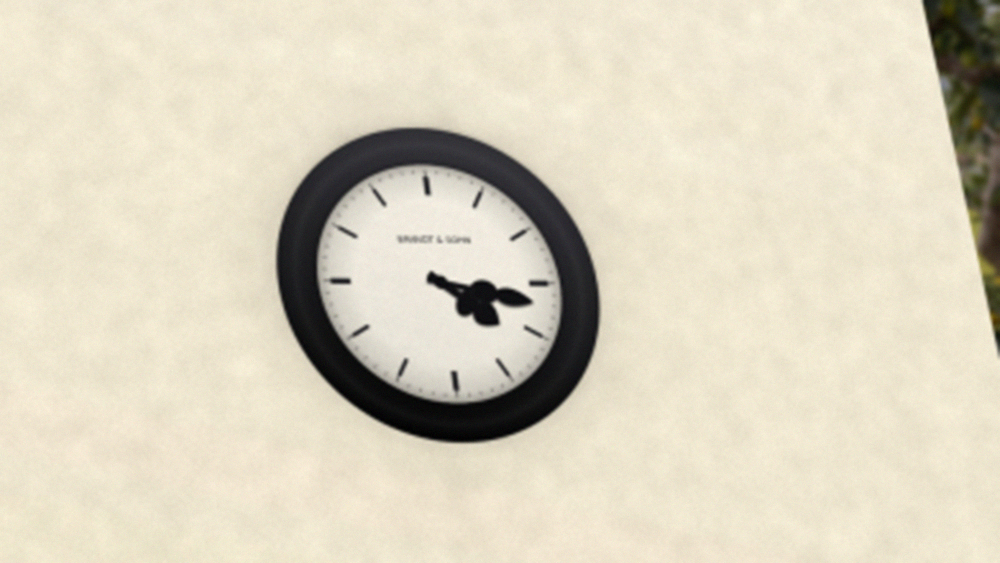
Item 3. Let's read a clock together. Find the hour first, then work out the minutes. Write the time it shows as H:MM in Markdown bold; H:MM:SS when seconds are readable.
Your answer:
**4:17**
